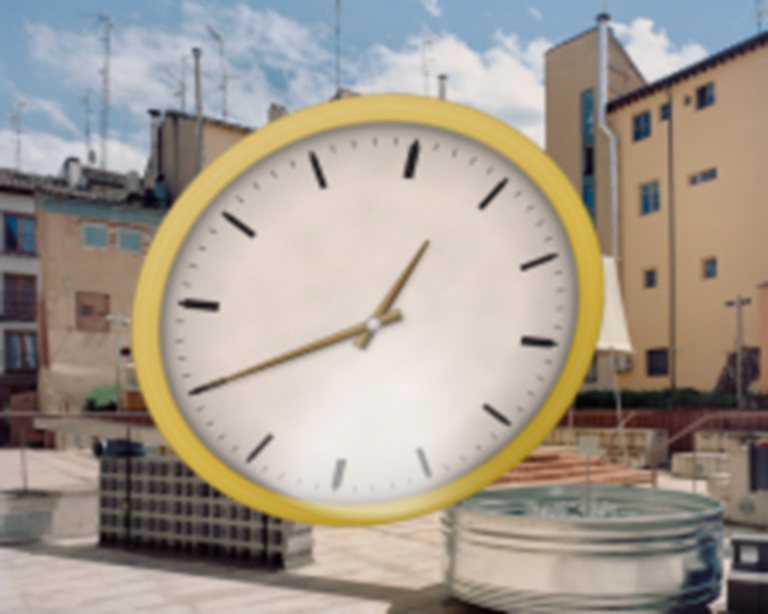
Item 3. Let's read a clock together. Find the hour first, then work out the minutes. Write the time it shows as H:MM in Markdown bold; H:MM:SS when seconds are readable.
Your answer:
**12:40**
